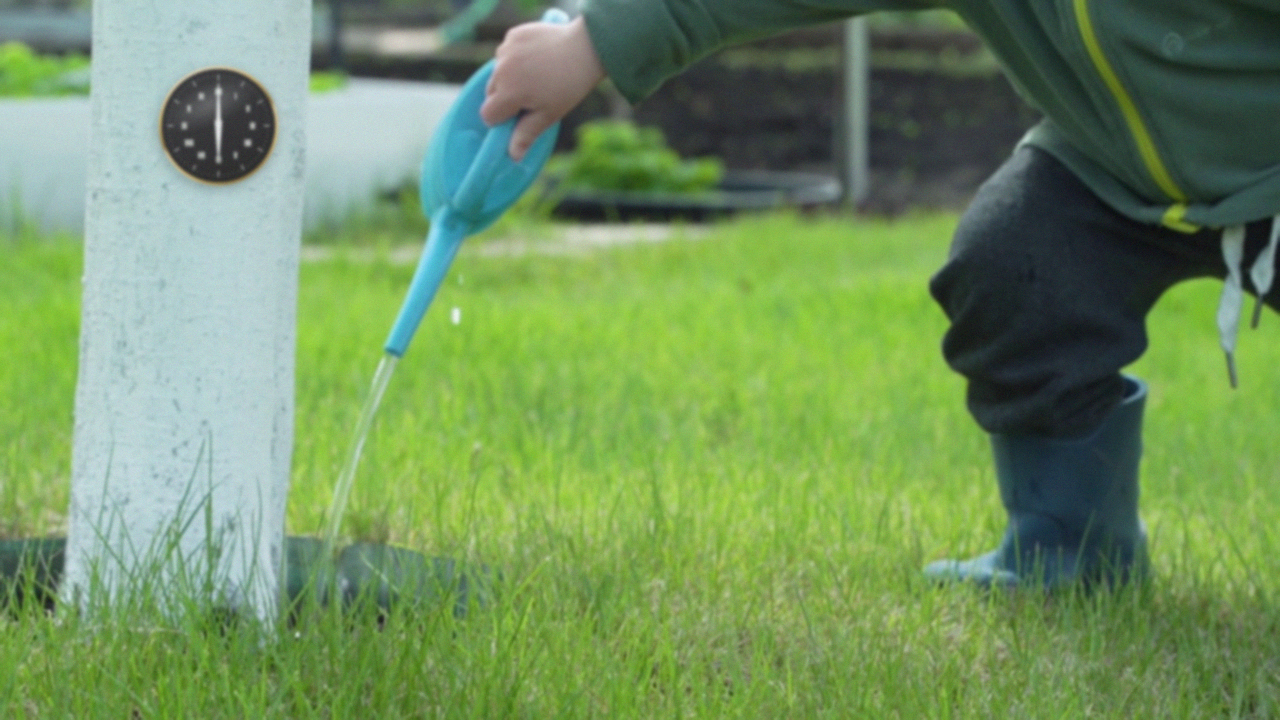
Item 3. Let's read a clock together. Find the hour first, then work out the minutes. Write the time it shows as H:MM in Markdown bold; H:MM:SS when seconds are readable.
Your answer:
**6:00**
